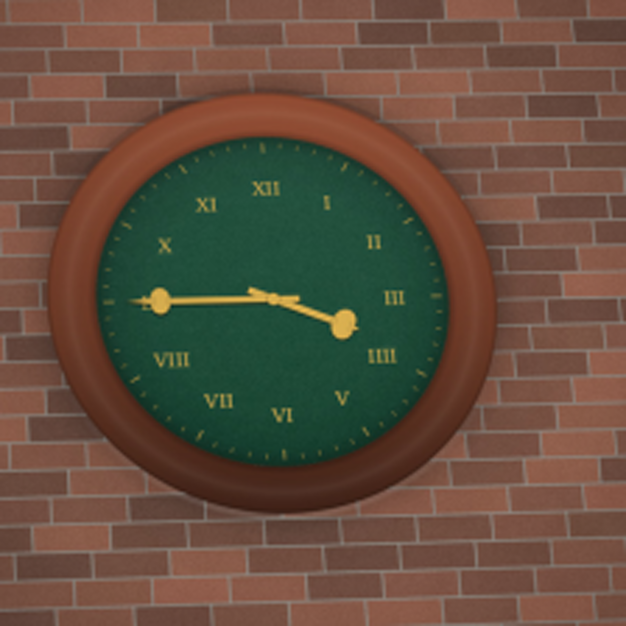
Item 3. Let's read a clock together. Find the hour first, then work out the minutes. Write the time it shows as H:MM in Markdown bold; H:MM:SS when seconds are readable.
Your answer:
**3:45**
